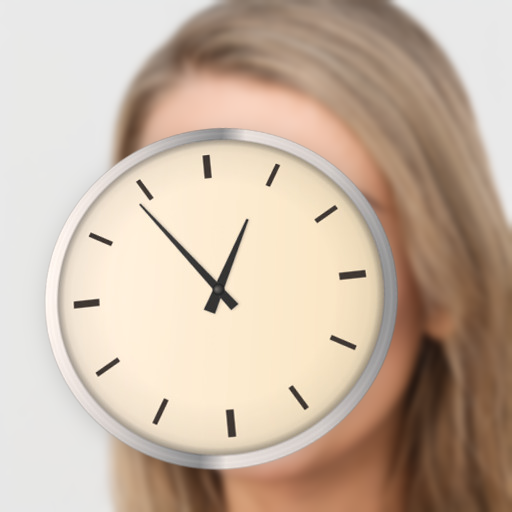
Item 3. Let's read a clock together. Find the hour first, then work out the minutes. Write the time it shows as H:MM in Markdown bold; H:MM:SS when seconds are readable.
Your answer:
**12:54**
